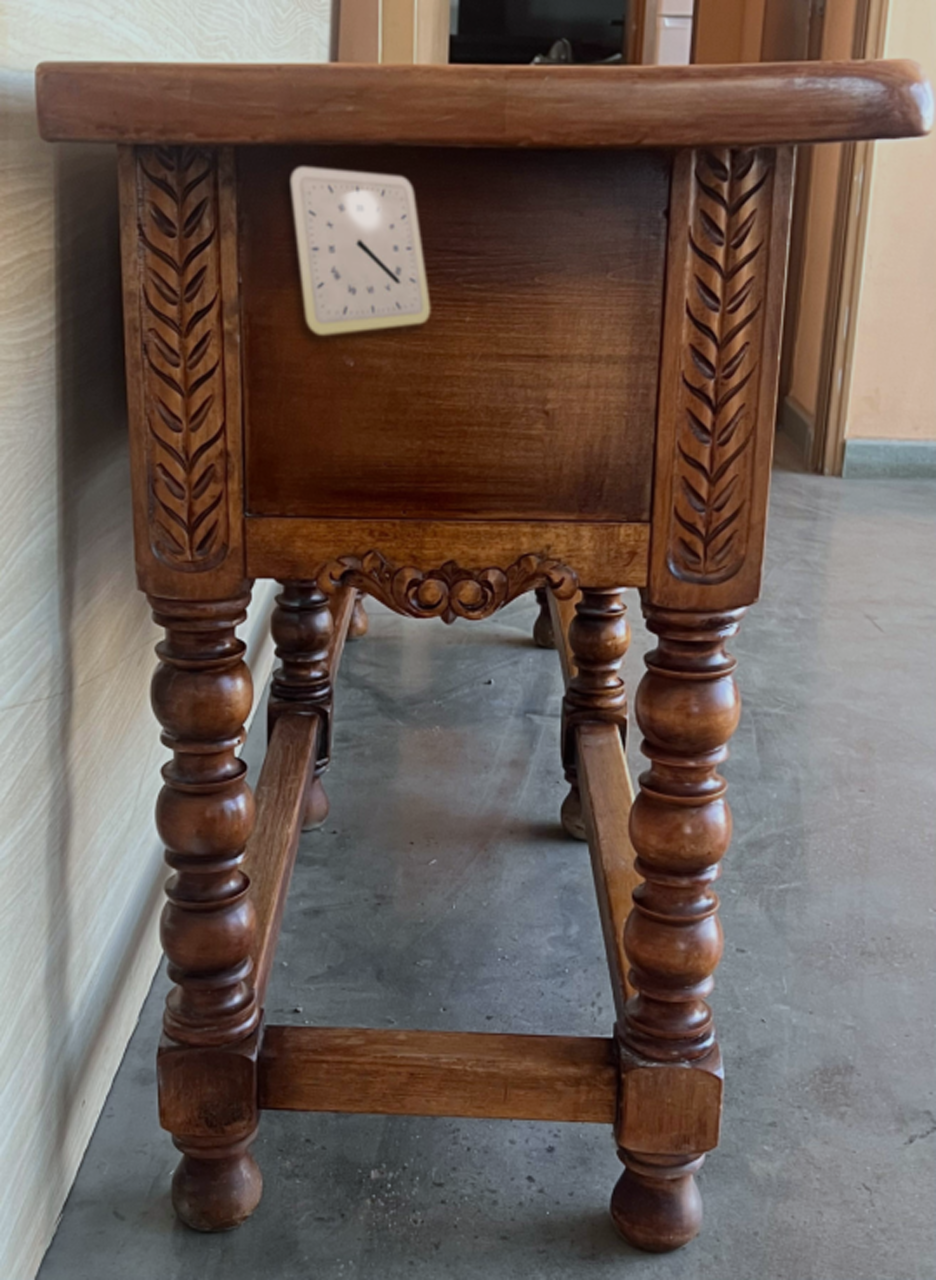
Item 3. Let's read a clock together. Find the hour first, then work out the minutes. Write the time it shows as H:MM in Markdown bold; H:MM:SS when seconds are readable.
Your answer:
**4:22**
